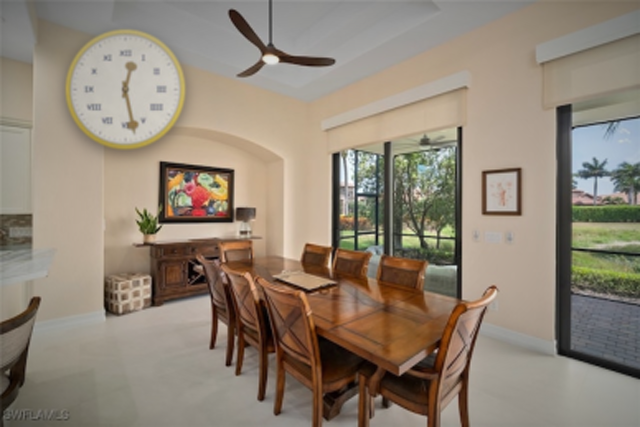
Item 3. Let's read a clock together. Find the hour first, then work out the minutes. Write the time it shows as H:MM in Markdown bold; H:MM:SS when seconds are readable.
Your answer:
**12:28**
